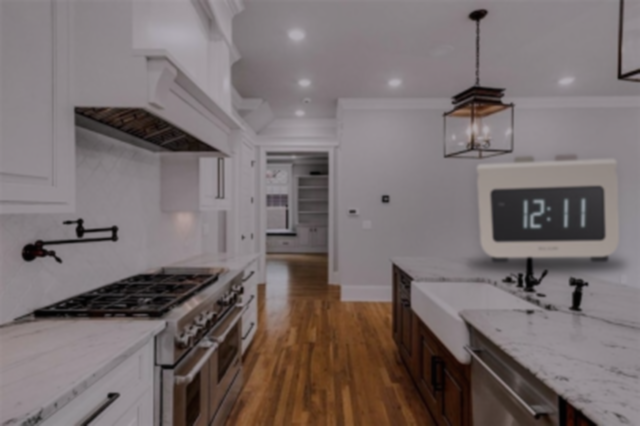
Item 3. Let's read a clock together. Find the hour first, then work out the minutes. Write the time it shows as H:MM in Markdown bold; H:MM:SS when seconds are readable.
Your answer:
**12:11**
